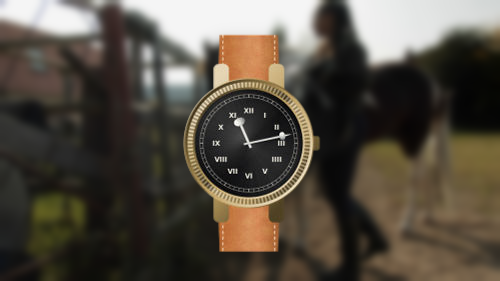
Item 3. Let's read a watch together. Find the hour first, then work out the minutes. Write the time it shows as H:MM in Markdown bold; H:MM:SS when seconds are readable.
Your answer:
**11:13**
